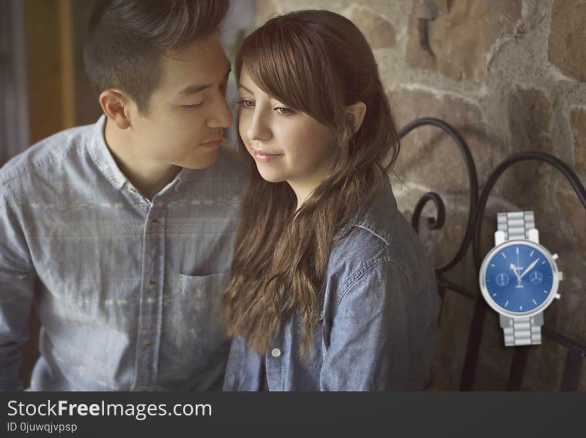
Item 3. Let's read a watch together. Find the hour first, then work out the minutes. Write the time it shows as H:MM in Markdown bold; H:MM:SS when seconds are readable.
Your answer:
**11:08**
